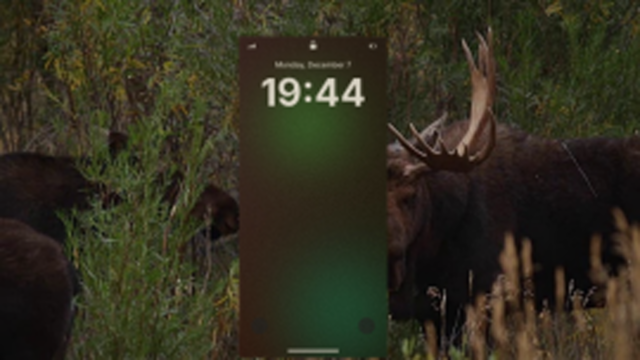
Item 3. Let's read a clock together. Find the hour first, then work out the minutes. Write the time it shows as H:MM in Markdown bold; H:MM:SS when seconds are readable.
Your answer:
**19:44**
